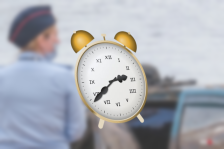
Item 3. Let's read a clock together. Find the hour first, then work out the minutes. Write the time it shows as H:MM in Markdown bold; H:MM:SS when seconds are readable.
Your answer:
**2:39**
